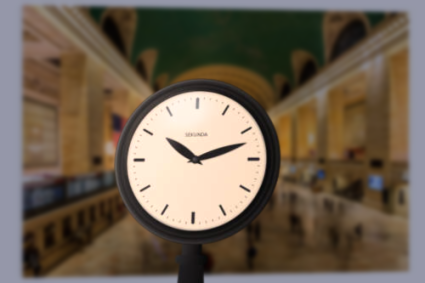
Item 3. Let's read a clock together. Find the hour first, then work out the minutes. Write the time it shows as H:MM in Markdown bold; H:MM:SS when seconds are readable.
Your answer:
**10:12**
